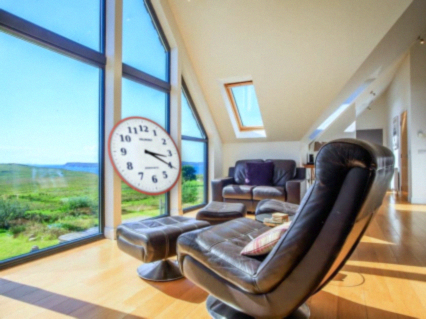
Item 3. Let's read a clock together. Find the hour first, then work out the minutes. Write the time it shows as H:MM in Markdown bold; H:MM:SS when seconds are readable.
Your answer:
**3:20**
